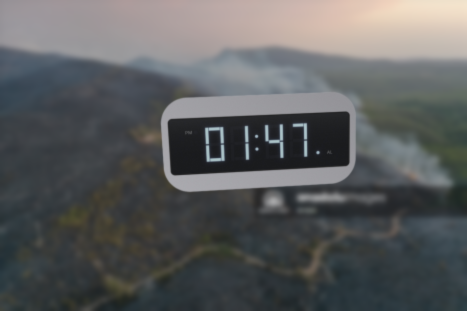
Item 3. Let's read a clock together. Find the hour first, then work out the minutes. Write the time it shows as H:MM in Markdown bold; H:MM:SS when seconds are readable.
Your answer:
**1:47**
